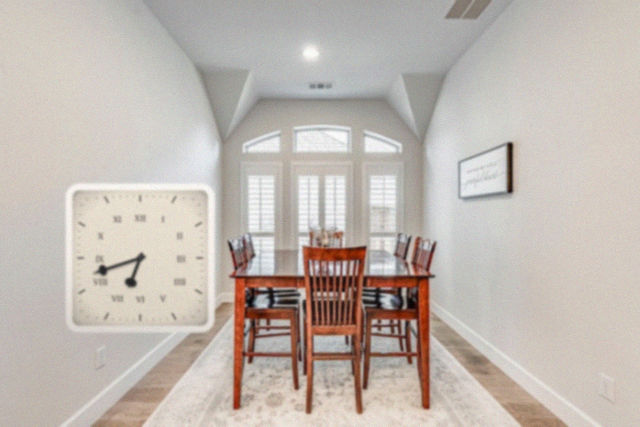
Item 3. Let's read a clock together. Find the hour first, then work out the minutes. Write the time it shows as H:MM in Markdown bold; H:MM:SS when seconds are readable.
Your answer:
**6:42**
